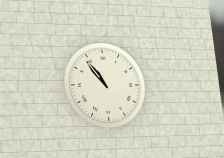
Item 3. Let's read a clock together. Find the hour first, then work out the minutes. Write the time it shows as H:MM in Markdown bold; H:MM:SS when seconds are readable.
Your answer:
**10:54**
